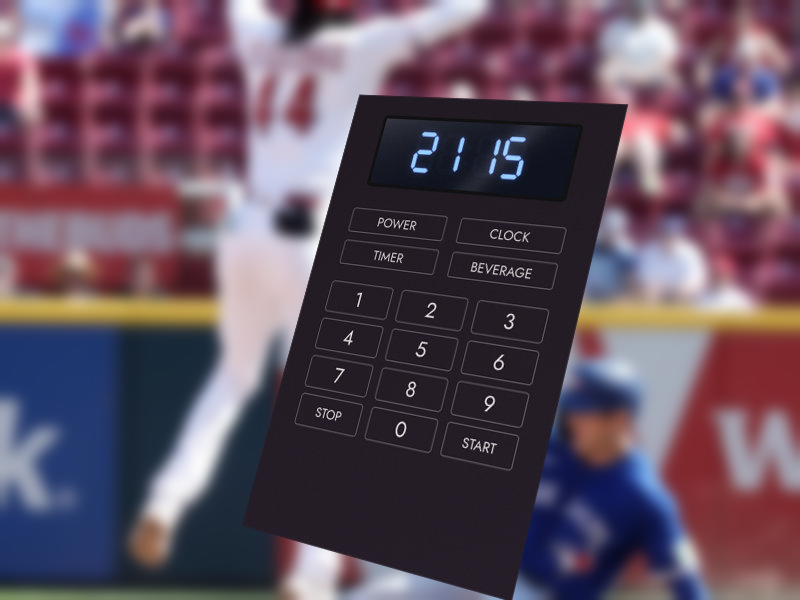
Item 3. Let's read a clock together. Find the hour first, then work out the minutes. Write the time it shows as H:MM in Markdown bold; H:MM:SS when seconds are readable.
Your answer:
**21:15**
